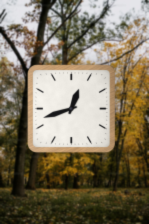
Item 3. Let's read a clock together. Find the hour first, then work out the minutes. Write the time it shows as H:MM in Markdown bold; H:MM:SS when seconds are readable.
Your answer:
**12:42**
